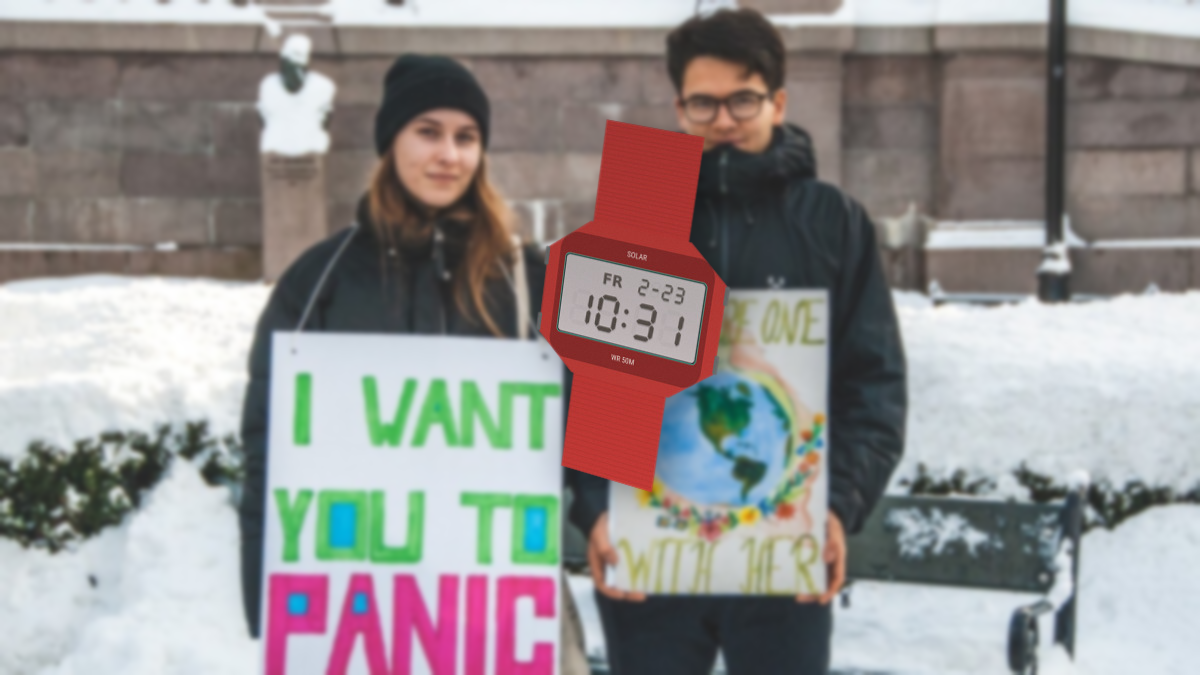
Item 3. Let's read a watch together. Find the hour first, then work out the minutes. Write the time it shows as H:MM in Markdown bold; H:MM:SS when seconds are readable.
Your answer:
**10:31**
